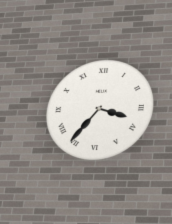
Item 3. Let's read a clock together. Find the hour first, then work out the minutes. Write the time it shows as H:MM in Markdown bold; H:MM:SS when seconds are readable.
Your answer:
**3:36**
